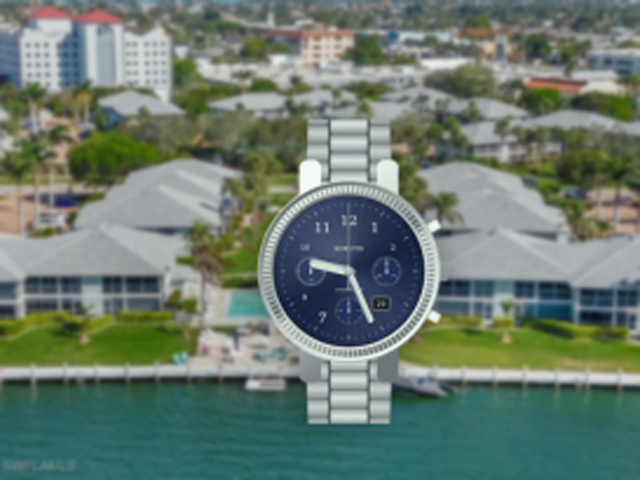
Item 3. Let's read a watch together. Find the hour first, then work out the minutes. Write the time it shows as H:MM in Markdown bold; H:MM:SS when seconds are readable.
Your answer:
**9:26**
